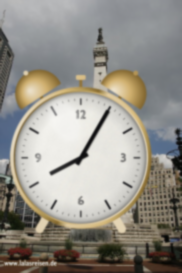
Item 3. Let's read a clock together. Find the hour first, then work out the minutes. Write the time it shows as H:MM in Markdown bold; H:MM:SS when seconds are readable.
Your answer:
**8:05**
